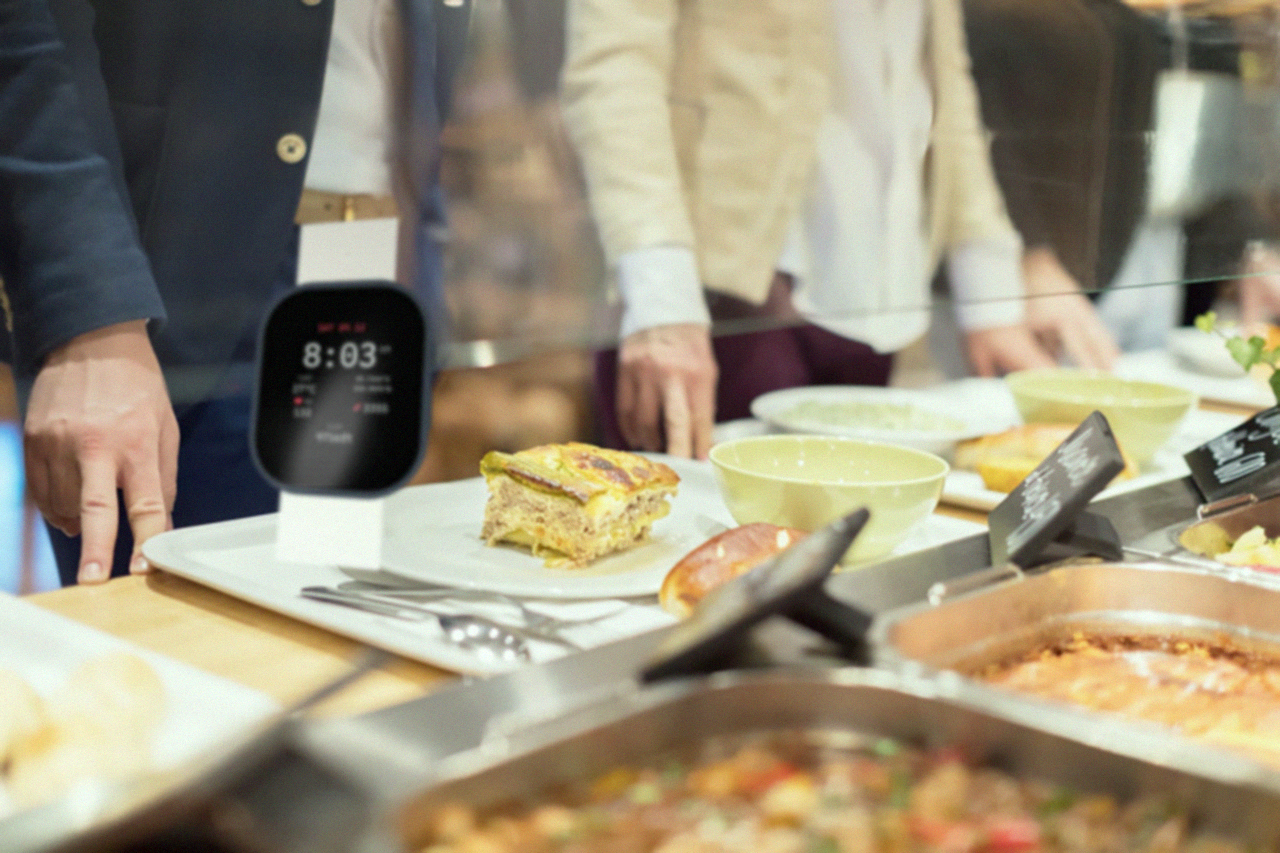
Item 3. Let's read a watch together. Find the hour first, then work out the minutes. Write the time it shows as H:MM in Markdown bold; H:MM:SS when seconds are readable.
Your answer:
**8:03**
